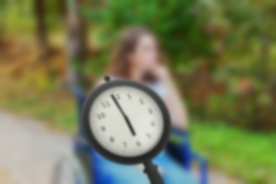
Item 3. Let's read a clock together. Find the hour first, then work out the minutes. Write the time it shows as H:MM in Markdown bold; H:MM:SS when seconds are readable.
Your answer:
**5:59**
